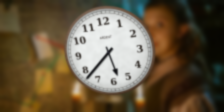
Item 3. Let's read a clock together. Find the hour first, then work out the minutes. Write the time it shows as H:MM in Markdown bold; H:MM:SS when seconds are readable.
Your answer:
**5:38**
